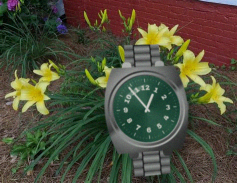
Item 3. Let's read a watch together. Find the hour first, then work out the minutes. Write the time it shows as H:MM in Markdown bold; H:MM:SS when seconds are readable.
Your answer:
**12:54**
